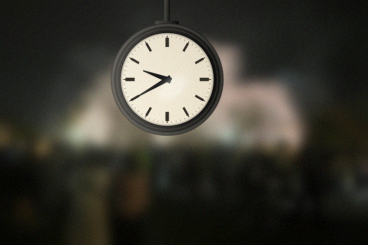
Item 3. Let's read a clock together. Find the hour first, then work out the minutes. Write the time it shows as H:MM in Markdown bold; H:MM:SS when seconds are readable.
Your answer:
**9:40**
